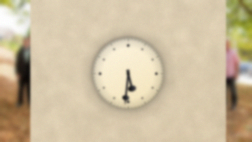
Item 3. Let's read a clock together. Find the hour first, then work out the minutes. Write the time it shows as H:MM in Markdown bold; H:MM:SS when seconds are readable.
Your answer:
**5:31**
